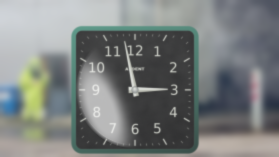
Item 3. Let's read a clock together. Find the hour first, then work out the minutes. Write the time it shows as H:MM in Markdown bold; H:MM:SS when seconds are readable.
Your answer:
**2:58**
